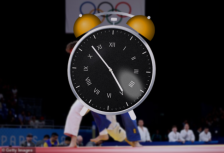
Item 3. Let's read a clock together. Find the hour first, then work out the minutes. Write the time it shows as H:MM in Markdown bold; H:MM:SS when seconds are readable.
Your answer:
**4:53**
